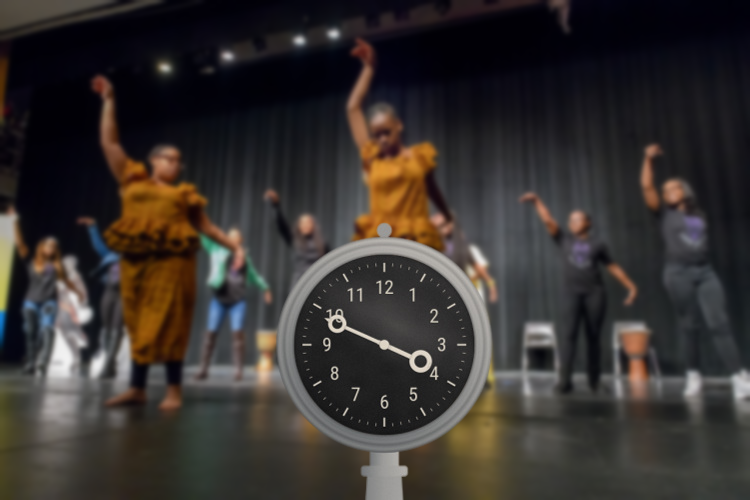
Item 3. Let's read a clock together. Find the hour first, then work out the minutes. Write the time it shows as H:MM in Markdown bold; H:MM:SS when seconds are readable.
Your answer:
**3:49**
